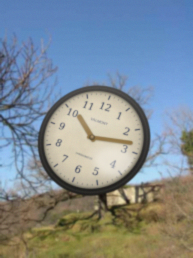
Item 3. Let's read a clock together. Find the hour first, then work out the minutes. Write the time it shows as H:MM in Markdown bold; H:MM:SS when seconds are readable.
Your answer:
**10:13**
